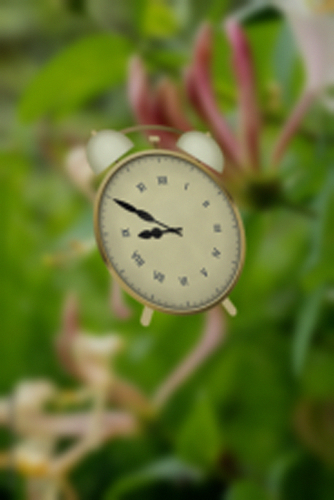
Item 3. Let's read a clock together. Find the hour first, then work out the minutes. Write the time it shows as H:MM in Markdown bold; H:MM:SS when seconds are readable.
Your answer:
**8:50**
